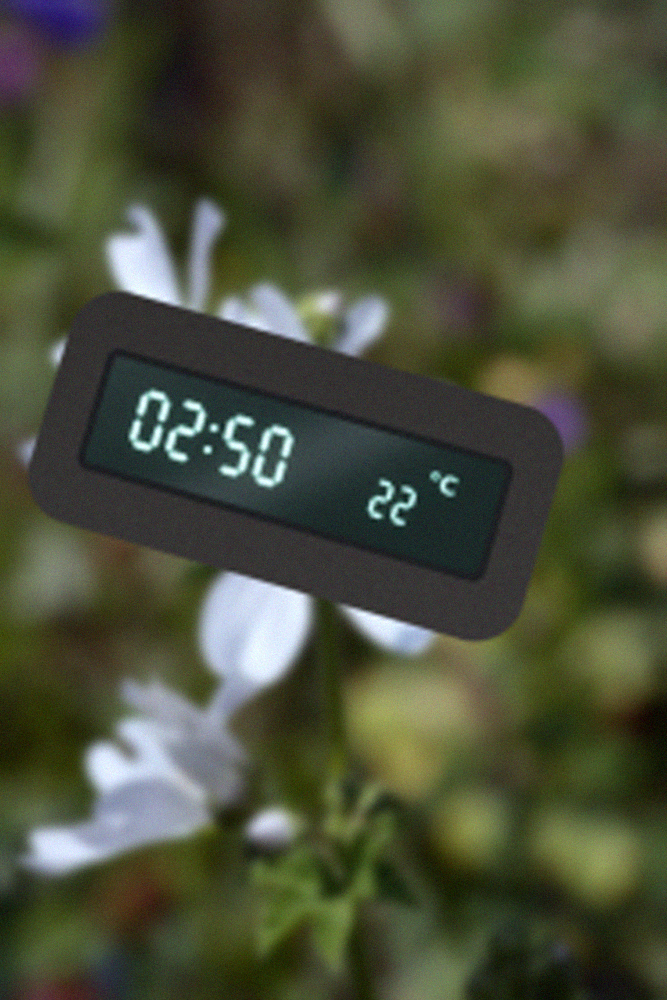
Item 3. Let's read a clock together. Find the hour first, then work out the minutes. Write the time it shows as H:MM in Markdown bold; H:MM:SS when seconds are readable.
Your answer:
**2:50**
